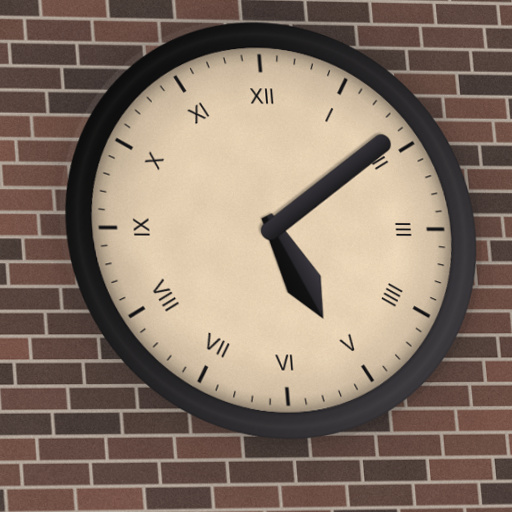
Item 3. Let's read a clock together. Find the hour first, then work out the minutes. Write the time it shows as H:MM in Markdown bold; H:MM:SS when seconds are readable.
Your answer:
**5:09**
